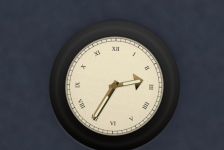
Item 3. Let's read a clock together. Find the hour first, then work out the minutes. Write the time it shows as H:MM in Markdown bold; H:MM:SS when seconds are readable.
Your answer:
**2:35**
